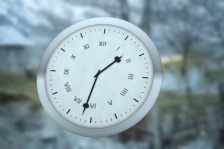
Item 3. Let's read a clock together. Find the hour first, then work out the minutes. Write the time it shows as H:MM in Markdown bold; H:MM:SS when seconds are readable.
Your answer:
**1:32**
